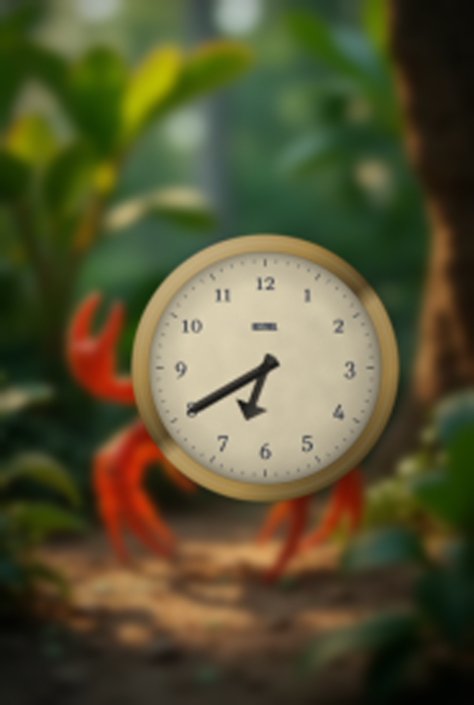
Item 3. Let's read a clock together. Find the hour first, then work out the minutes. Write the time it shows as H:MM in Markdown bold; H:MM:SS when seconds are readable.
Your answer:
**6:40**
